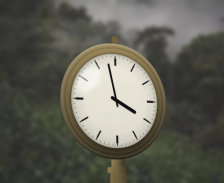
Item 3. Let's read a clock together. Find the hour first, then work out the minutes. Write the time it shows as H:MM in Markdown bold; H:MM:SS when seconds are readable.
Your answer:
**3:58**
